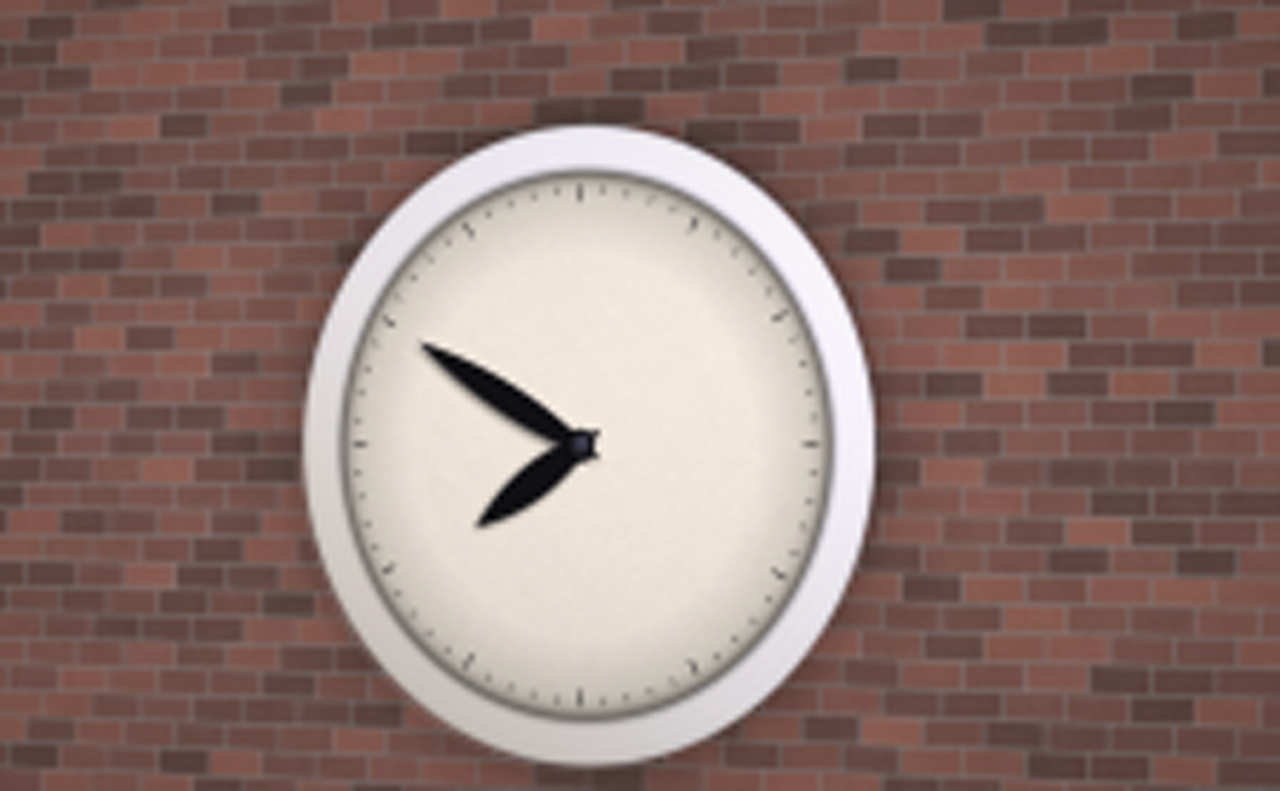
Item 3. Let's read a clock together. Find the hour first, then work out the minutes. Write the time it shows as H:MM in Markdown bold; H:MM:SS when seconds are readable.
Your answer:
**7:50**
